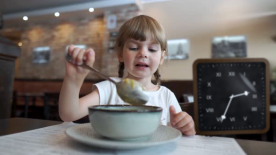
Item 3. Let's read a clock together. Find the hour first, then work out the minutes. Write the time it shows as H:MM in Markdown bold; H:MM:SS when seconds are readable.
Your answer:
**2:34**
